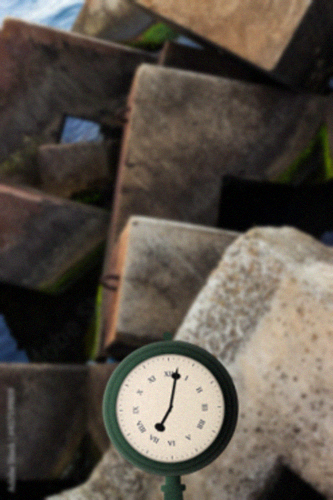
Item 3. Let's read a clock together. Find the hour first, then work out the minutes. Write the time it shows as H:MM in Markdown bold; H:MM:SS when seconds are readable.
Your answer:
**7:02**
